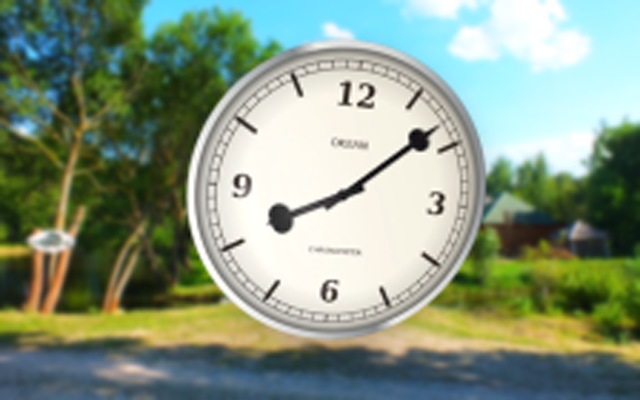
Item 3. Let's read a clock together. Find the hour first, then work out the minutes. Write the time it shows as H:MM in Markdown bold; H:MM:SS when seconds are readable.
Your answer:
**8:08**
